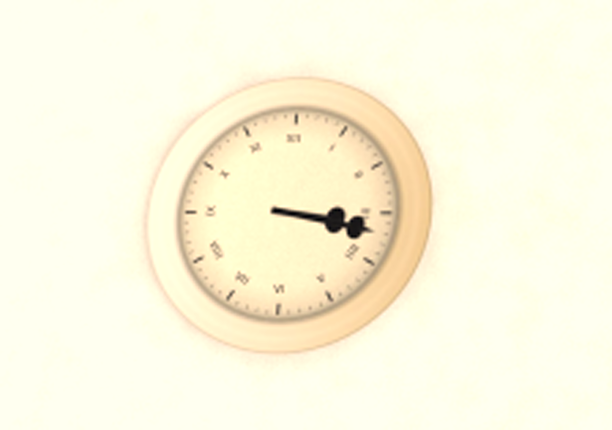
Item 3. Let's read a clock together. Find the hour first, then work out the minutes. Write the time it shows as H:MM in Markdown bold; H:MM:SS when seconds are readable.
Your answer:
**3:17**
